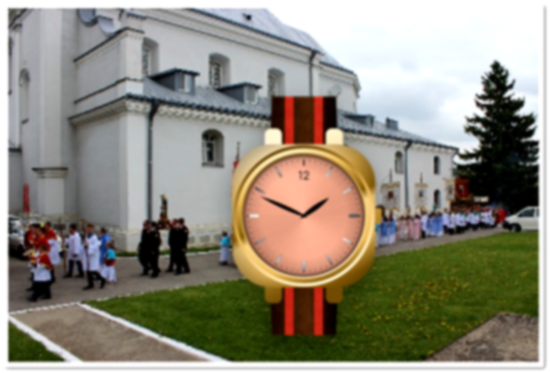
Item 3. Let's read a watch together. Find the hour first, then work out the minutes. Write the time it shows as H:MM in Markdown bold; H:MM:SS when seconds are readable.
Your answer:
**1:49**
